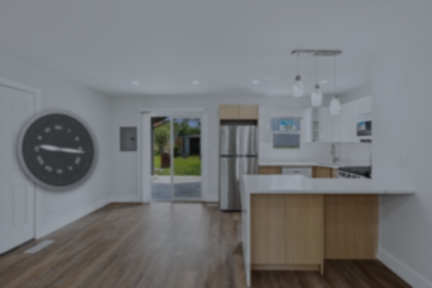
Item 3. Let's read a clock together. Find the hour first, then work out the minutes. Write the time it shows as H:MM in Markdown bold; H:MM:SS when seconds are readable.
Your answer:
**9:16**
